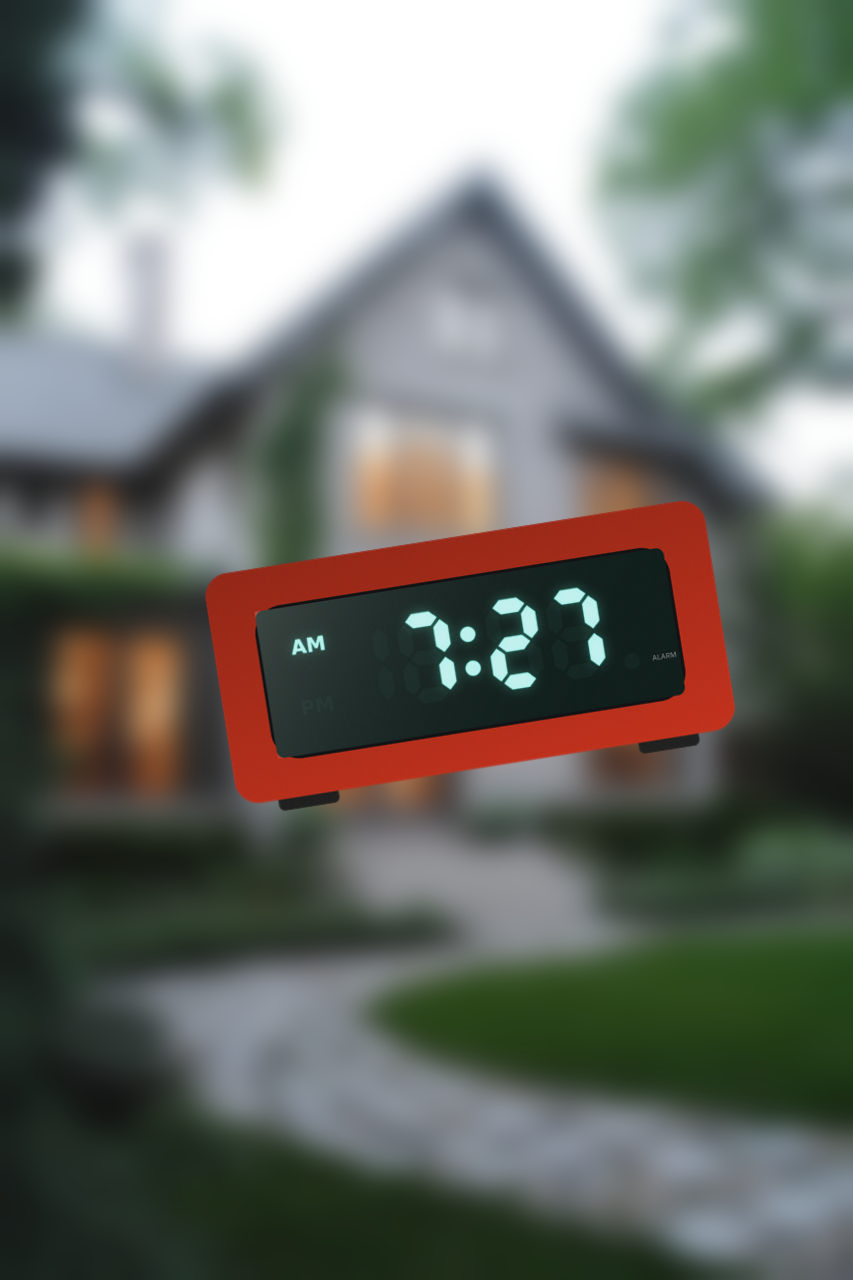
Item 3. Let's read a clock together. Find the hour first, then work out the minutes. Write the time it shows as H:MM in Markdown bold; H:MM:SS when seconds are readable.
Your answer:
**7:27**
